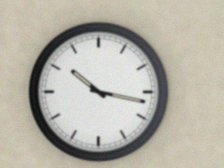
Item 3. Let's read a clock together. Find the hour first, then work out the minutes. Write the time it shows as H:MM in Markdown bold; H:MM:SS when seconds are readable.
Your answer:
**10:17**
